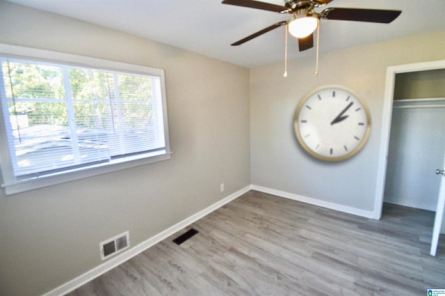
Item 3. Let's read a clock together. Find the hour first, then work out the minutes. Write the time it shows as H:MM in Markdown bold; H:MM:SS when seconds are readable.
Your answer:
**2:07**
